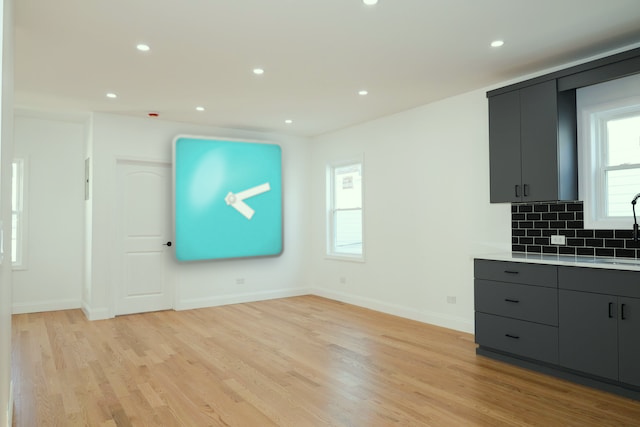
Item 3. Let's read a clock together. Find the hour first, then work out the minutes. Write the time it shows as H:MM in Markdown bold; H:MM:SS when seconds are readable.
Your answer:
**4:12**
